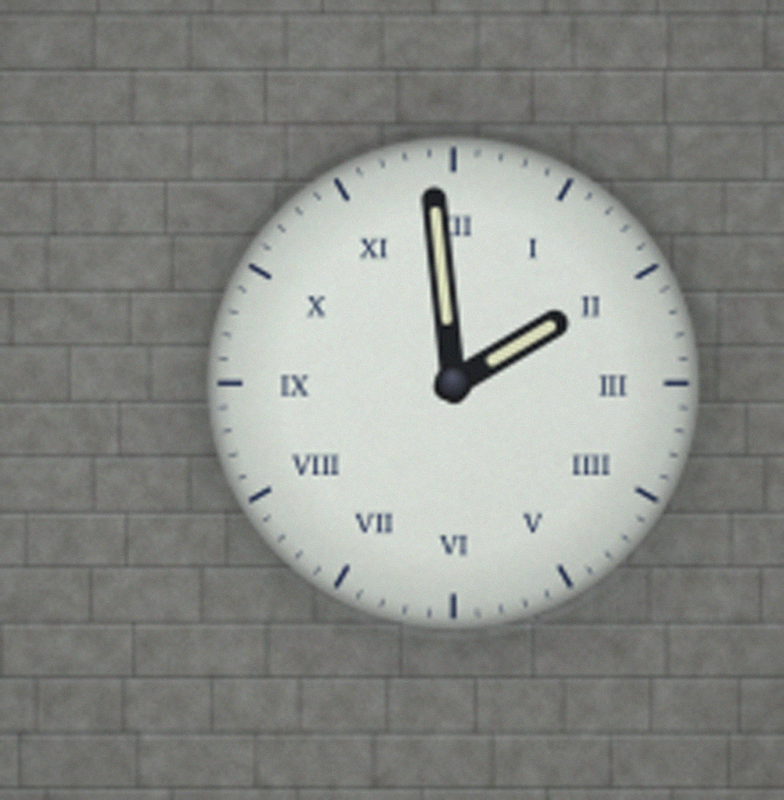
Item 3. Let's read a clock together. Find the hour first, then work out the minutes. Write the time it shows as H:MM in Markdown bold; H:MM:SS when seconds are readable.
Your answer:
**1:59**
